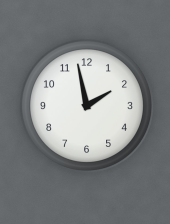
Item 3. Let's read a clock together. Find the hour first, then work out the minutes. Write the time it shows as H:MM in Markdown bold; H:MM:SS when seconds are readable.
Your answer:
**1:58**
